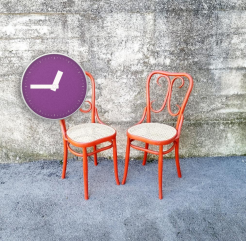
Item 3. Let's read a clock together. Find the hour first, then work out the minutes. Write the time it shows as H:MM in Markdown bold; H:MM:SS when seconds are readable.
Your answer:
**12:45**
